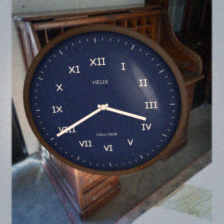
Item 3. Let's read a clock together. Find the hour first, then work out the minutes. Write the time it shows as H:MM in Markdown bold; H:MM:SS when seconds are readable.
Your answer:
**3:40**
